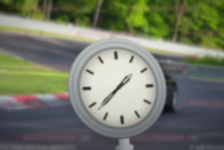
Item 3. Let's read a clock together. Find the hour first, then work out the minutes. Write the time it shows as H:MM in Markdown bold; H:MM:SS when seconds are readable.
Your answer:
**1:38**
